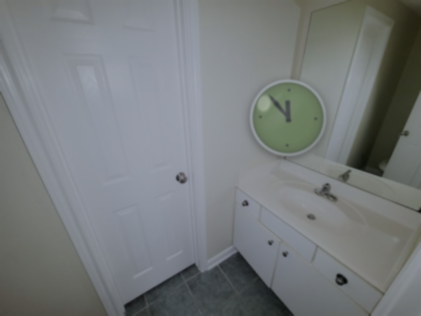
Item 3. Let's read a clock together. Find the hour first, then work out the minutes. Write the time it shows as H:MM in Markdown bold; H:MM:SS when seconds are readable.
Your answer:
**11:53**
